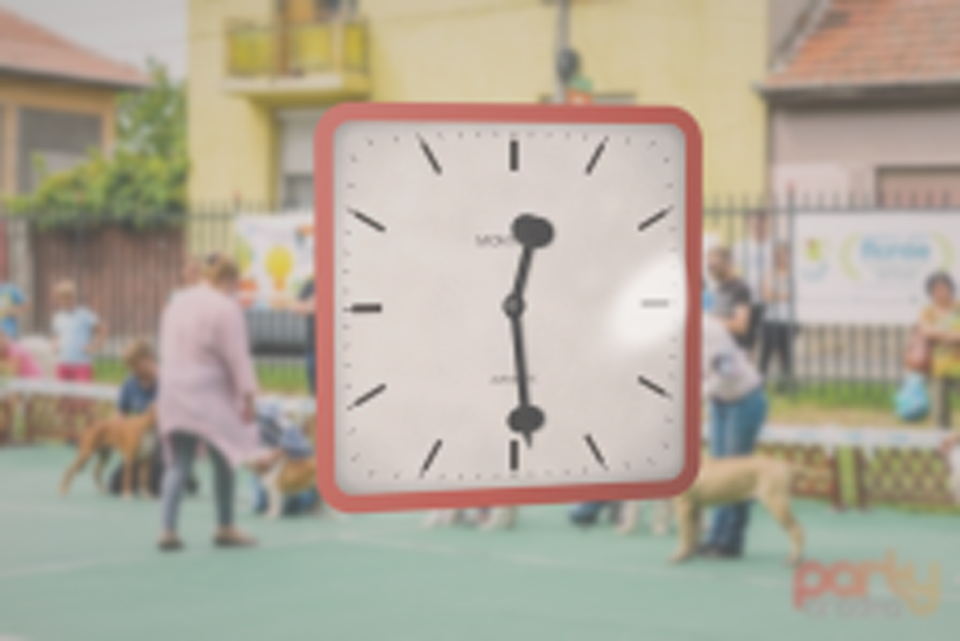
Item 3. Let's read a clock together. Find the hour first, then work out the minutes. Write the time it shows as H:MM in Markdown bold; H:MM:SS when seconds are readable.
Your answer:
**12:29**
